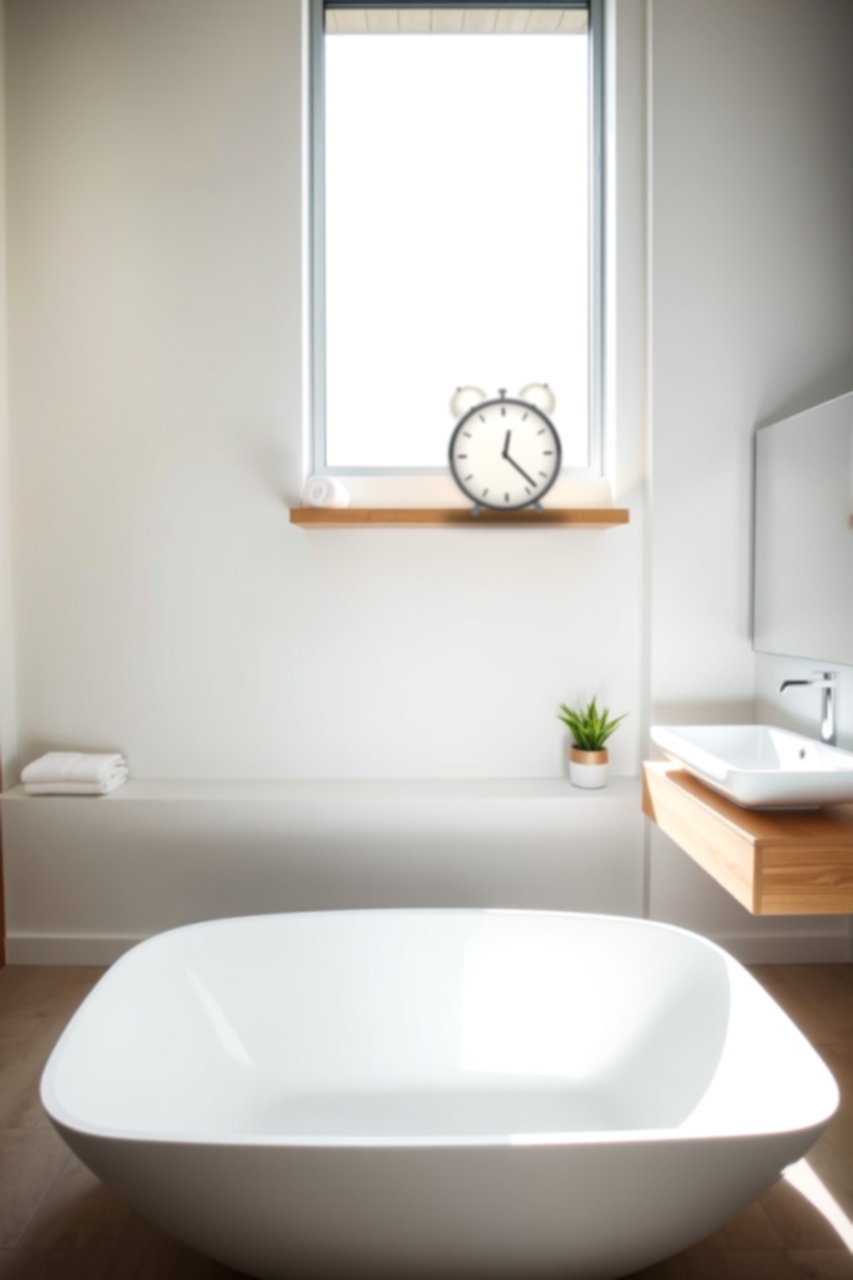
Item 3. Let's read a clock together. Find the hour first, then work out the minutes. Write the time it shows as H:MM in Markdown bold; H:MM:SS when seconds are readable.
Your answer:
**12:23**
